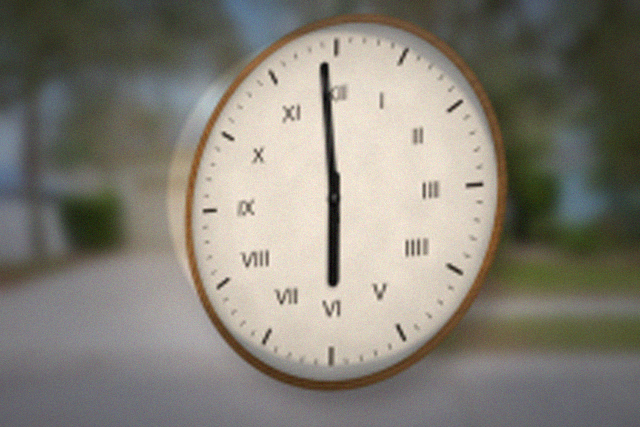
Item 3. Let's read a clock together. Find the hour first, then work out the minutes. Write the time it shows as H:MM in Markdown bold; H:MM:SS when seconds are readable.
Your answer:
**5:59**
